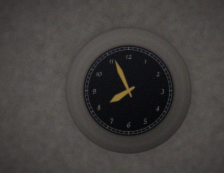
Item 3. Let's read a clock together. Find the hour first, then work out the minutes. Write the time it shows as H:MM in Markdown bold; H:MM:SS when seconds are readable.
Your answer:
**7:56**
